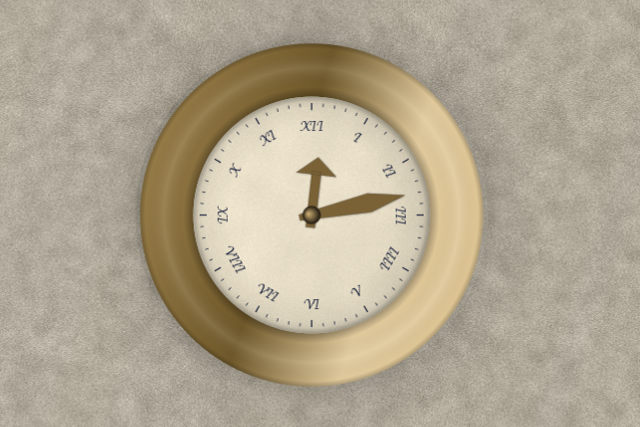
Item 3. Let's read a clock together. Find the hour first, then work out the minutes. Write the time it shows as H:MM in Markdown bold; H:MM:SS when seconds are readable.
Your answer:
**12:13**
